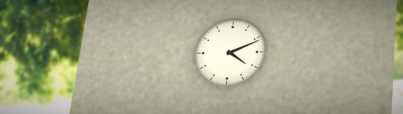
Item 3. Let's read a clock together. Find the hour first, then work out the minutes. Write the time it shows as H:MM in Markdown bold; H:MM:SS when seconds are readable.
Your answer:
**4:11**
